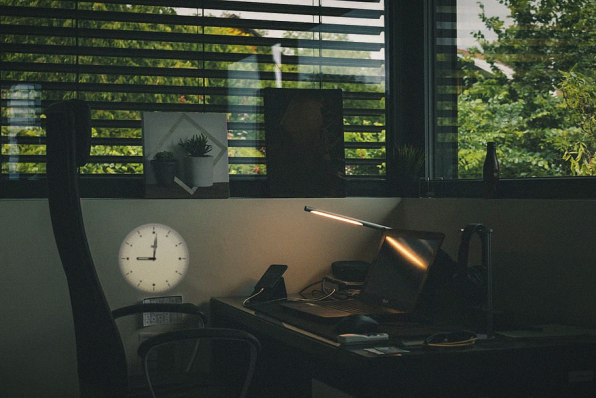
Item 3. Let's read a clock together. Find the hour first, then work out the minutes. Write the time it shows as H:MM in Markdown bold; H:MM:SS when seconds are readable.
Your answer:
**9:01**
